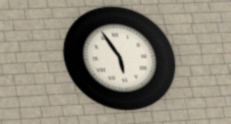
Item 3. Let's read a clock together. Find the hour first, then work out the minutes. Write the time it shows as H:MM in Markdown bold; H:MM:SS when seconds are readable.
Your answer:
**5:56**
